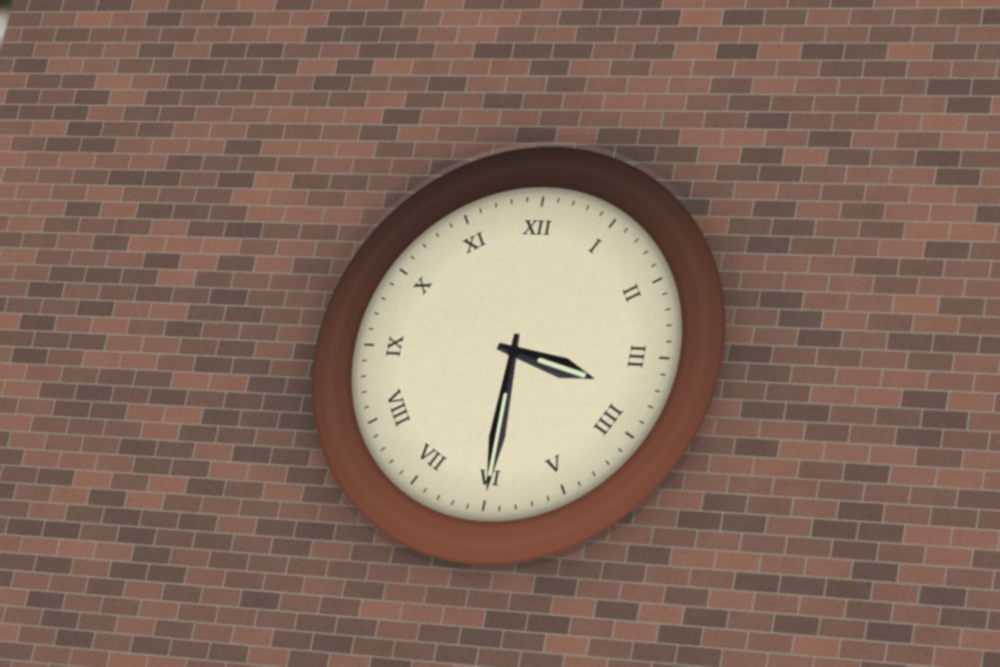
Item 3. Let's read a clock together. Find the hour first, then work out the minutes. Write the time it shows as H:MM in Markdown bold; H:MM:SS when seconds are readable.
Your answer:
**3:30**
